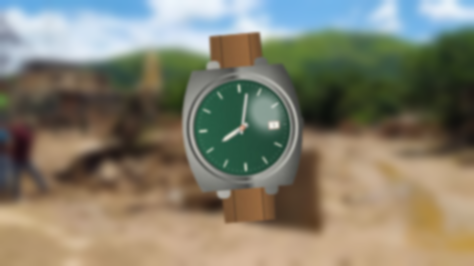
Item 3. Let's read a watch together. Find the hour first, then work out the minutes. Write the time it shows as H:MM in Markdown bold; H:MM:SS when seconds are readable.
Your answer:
**8:02**
